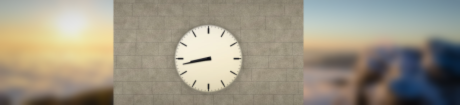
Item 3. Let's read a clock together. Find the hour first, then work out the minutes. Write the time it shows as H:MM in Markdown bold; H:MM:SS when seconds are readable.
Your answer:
**8:43**
